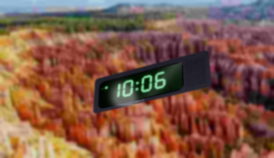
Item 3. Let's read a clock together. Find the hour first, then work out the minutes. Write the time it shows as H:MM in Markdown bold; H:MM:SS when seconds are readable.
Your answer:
**10:06**
